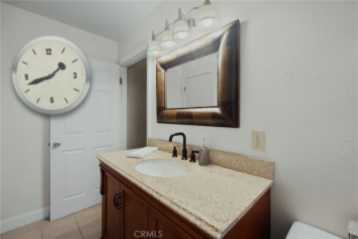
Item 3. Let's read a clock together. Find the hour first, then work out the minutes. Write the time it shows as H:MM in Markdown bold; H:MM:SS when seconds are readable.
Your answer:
**1:42**
